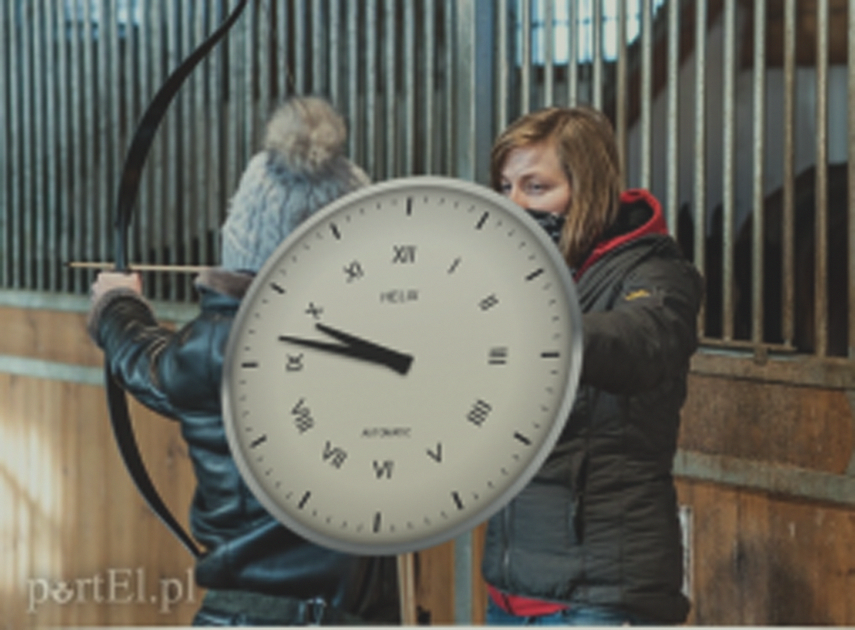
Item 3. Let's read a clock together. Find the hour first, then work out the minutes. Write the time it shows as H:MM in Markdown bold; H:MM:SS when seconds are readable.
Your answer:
**9:47**
